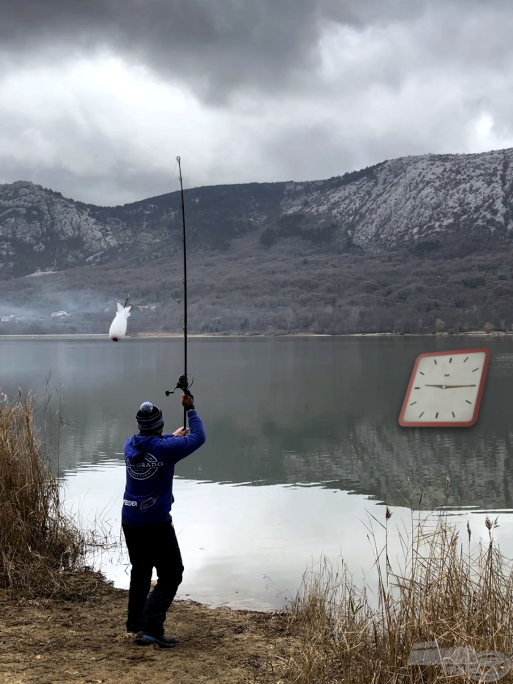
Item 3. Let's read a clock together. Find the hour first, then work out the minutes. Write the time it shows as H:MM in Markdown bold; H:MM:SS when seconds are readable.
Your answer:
**9:15**
